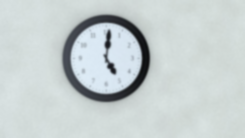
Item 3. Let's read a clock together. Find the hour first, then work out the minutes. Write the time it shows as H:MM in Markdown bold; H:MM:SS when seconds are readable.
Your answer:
**5:01**
